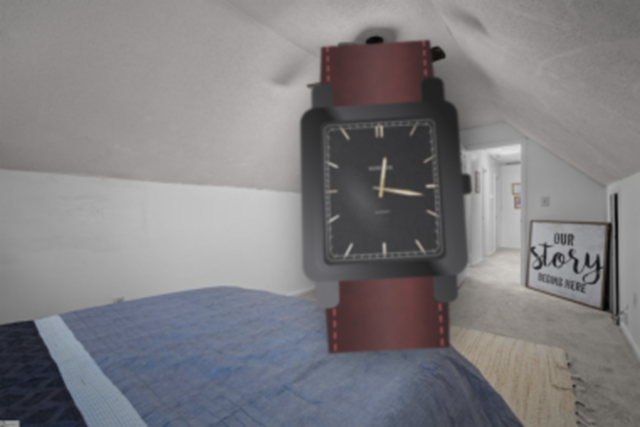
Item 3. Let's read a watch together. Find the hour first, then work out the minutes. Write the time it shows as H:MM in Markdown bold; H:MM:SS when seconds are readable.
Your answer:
**12:17**
